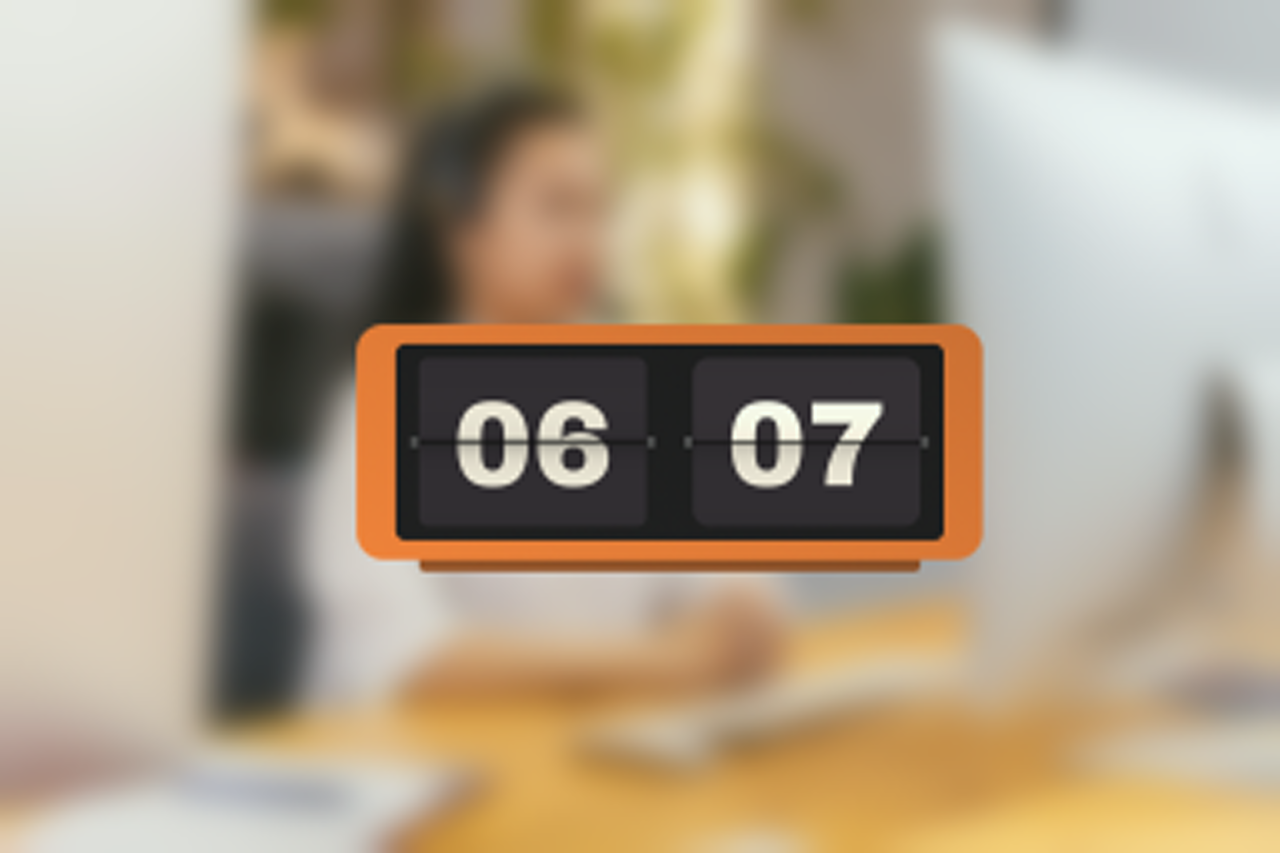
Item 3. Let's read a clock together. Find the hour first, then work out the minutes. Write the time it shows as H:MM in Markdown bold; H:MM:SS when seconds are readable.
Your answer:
**6:07**
